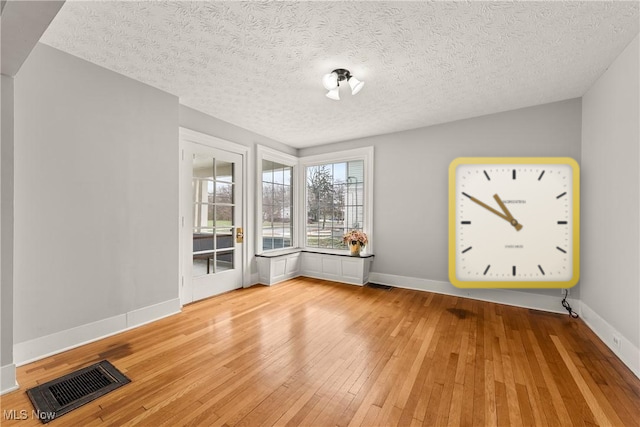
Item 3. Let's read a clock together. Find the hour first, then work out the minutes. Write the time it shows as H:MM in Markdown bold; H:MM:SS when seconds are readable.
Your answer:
**10:50**
